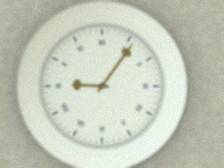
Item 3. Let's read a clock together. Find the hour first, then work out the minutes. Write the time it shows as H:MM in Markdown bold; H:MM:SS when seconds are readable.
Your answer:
**9:06**
